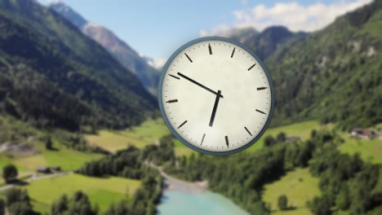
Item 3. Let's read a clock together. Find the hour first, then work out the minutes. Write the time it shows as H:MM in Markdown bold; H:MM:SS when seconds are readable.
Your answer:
**6:51**
